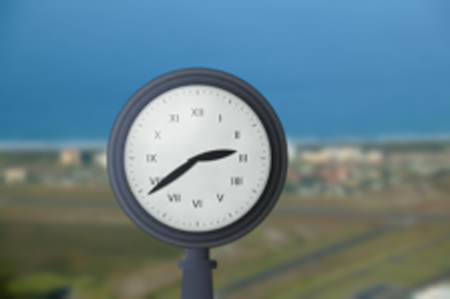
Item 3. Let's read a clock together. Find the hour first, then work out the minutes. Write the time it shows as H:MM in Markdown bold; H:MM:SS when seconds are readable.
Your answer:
**2:39**
